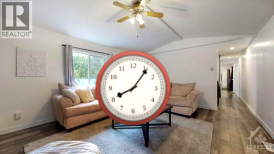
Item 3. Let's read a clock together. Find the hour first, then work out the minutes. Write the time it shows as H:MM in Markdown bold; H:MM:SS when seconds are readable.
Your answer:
**8:06**
